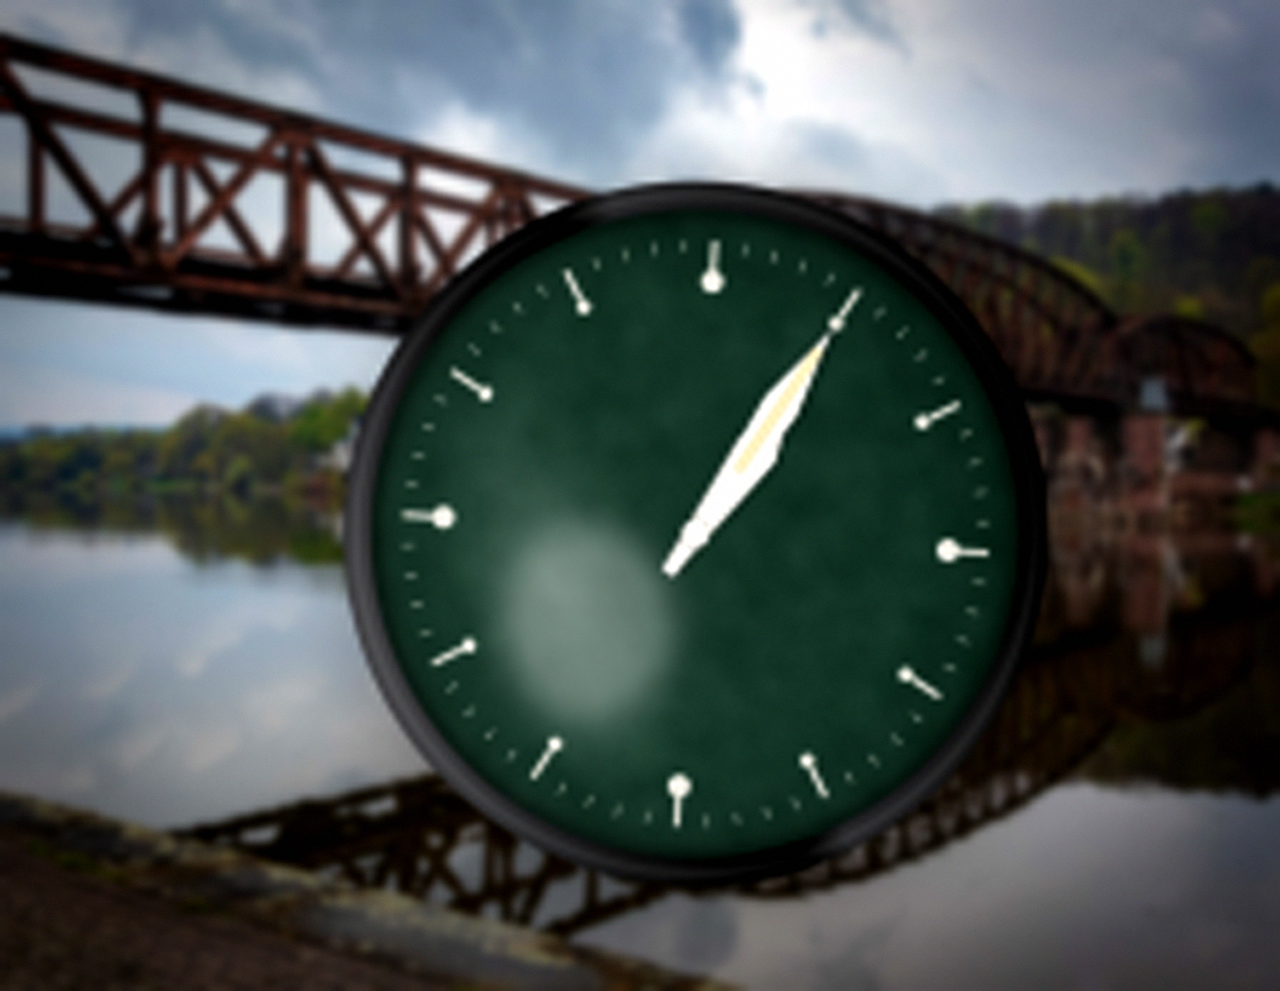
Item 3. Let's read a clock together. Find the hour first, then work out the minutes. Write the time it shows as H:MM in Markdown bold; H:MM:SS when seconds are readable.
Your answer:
**1:05**
